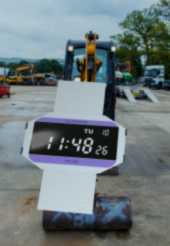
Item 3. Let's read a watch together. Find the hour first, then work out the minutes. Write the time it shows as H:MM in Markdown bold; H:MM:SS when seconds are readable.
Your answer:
**11:48**
